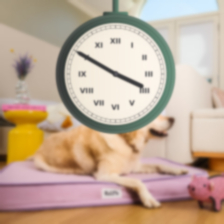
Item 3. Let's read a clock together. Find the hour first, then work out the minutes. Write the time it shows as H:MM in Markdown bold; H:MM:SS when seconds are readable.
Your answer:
**3:50**
